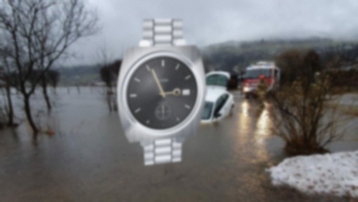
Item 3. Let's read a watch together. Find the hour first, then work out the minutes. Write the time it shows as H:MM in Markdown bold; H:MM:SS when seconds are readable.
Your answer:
**2:56**
